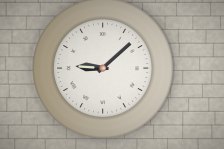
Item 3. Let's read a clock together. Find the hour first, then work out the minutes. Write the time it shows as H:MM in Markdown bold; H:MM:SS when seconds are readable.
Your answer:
**9:08**
